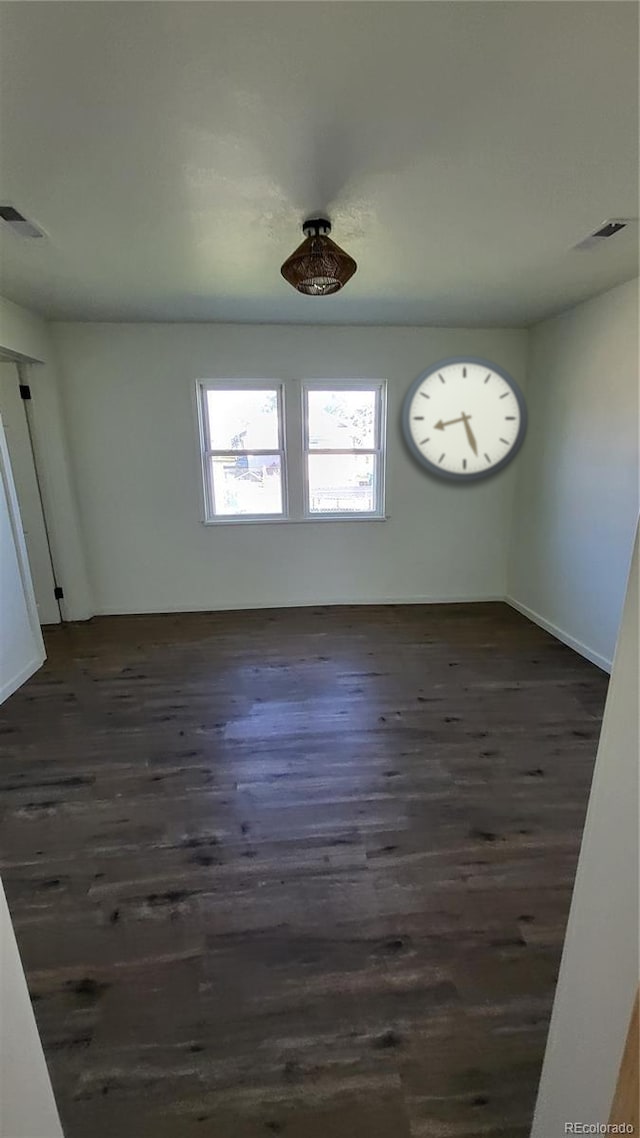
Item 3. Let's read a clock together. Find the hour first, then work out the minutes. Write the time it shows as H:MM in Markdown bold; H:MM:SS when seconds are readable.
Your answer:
**8:27**
